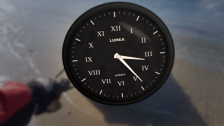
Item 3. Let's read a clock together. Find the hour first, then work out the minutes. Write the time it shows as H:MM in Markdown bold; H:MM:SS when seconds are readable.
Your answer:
**3:24**
